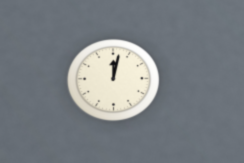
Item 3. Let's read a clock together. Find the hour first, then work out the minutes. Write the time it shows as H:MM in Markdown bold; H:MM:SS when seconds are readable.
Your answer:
**12:02**
